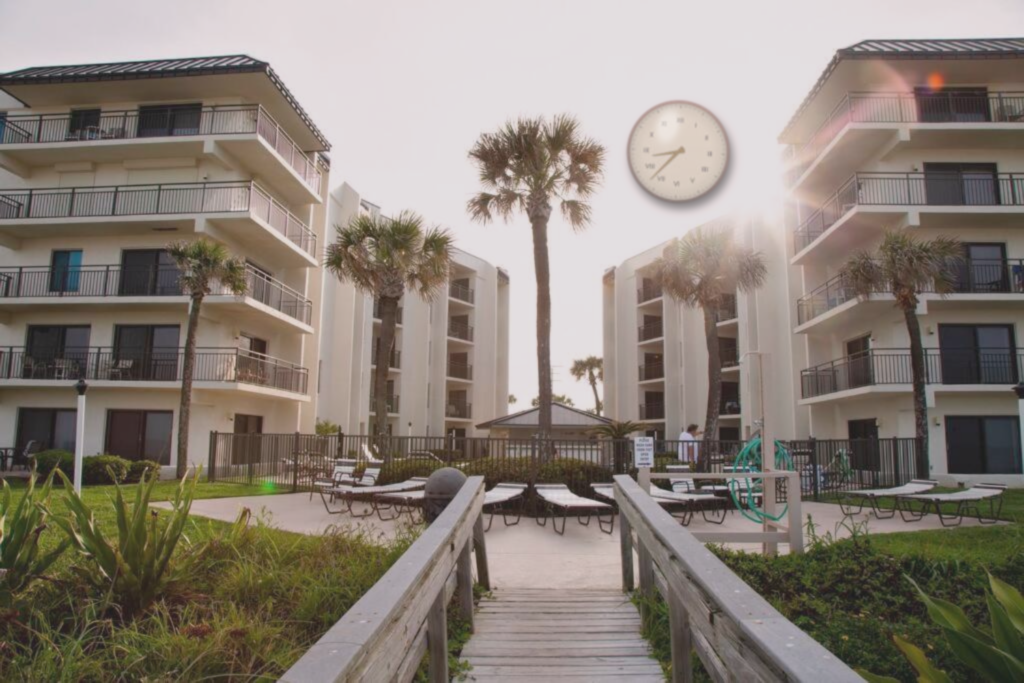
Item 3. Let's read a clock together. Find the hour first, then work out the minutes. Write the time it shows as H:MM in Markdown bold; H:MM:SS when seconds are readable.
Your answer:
**8:37**
